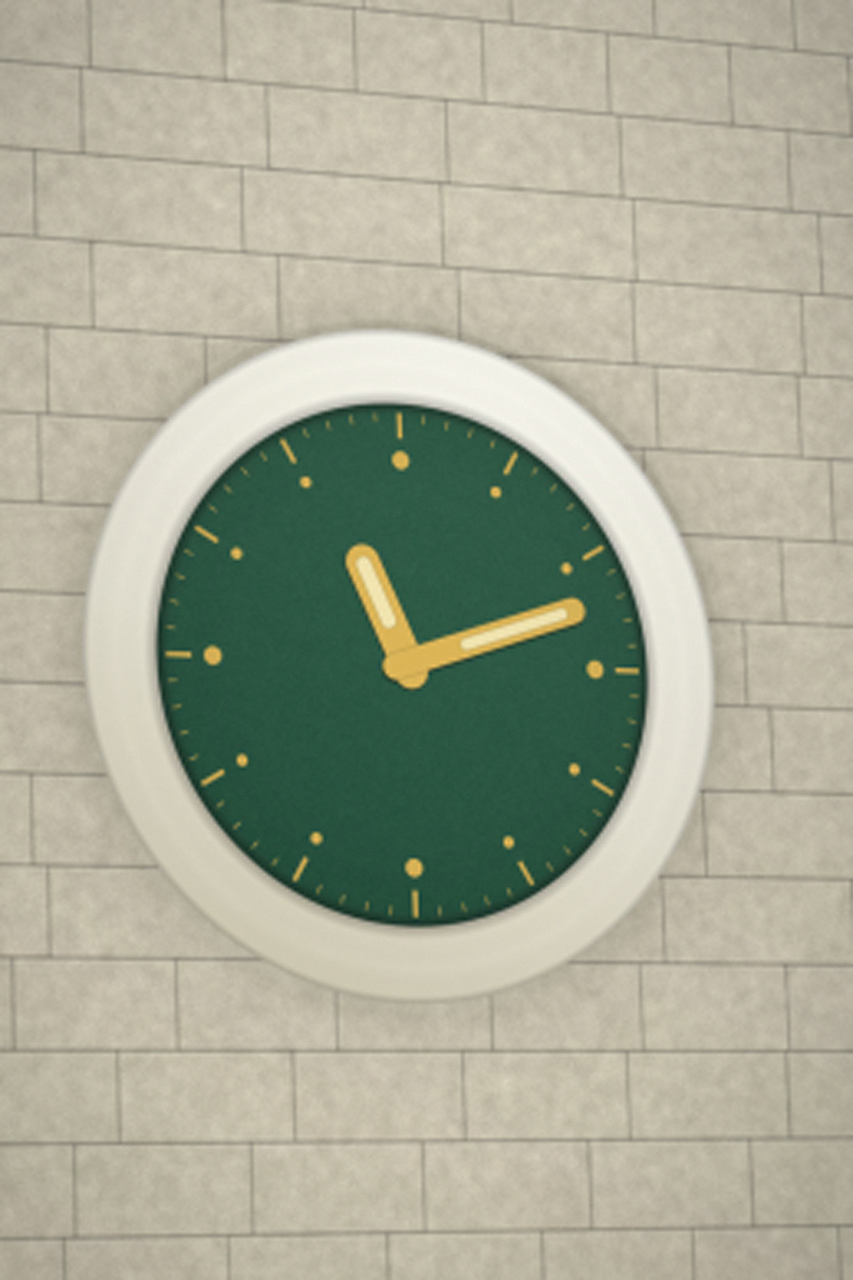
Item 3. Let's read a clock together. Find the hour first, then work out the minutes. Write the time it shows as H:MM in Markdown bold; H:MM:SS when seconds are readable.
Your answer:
**11:12**
